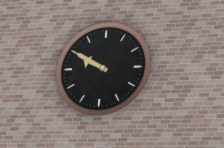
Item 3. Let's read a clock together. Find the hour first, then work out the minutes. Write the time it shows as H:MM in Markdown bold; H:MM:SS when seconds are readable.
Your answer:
**9:50**
